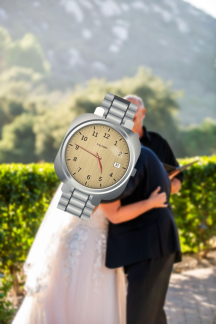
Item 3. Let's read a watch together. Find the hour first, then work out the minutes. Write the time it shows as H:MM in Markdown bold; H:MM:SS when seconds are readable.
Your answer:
**4:46**
